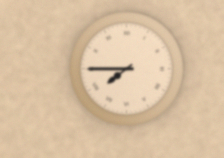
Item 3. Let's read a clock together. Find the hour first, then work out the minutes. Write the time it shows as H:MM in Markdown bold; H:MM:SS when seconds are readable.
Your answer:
**7:45**
